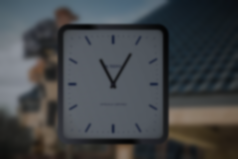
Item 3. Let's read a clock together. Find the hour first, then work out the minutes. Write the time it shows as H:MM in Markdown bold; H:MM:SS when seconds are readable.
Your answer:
**11:05**
